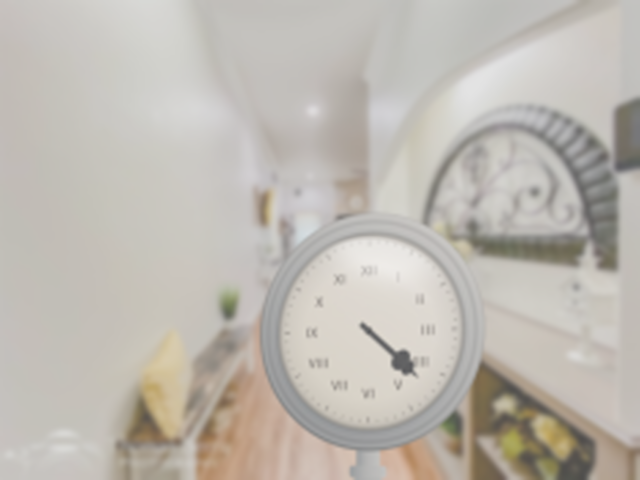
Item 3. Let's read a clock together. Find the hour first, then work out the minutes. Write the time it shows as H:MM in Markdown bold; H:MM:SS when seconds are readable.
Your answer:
**4:22**
